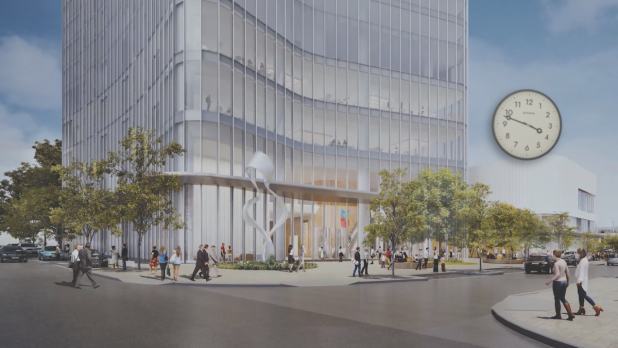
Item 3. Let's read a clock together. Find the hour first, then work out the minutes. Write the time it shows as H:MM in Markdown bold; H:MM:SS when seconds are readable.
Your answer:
**3:48**
